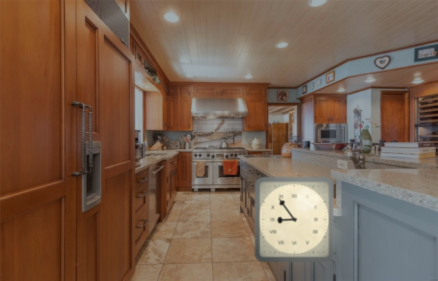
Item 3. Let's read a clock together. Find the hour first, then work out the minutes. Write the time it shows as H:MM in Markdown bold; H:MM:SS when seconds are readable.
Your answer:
**8:54**
